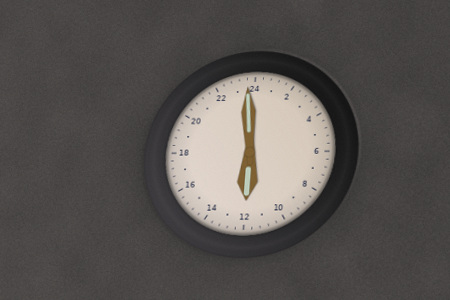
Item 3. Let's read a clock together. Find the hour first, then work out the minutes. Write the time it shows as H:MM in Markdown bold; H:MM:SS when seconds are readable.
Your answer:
**11:59**
